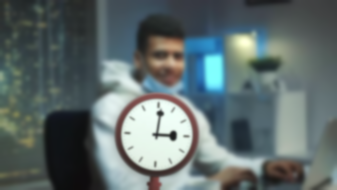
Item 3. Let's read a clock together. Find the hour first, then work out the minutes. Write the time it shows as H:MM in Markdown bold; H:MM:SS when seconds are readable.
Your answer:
**3:01**
